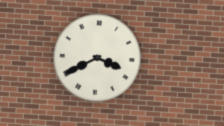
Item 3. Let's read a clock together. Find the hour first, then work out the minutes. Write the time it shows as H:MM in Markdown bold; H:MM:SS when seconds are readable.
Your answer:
**3:40**
